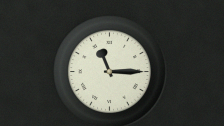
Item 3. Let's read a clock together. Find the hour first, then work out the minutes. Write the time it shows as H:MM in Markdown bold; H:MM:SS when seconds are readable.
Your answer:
**11:15**
